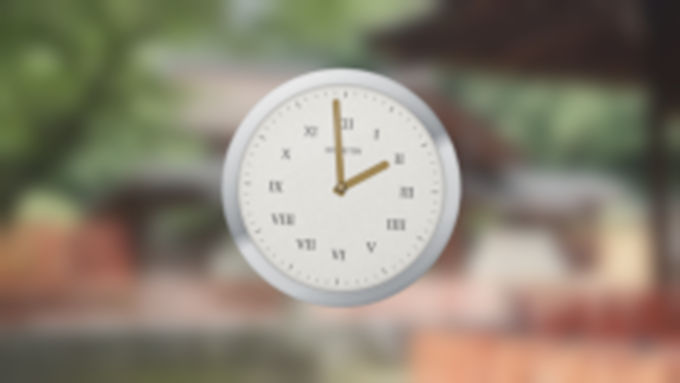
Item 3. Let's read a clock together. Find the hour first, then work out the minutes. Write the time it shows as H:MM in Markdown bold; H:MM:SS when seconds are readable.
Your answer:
**1:59**
